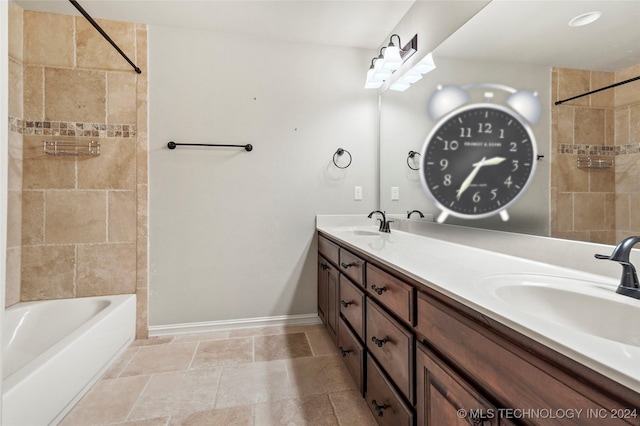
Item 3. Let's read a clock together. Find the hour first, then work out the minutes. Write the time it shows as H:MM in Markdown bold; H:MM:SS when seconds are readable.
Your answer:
**2:35**
